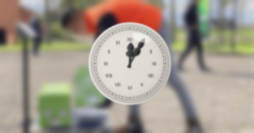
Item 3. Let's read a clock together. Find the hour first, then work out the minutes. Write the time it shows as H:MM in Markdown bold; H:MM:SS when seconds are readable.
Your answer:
**12:05**
